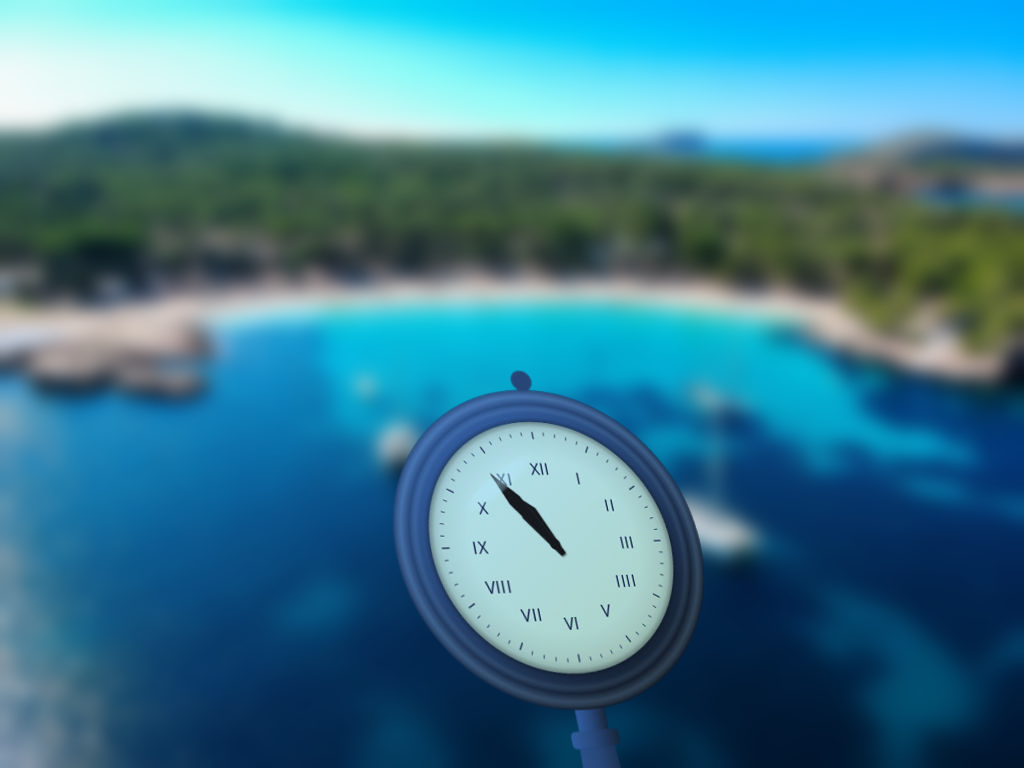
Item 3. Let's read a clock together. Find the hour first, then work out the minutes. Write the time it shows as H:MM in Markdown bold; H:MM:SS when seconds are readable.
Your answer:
**10:54**
